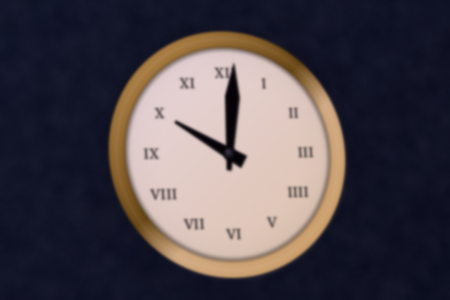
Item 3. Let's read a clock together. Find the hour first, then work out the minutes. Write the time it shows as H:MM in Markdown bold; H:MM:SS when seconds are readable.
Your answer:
**10:01**
